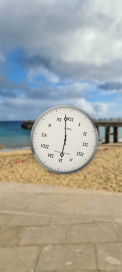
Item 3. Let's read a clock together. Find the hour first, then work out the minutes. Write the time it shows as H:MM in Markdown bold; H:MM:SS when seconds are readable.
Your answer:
**5:58**
